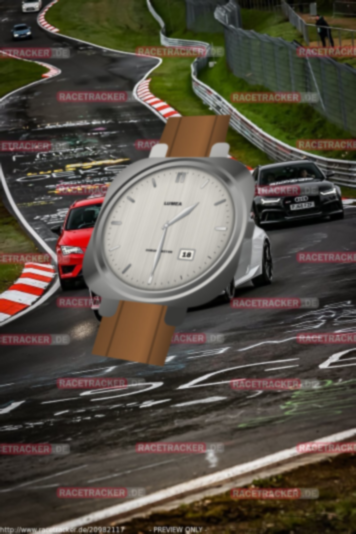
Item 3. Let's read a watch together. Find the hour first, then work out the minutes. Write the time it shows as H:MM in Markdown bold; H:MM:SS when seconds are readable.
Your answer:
**1:30**
